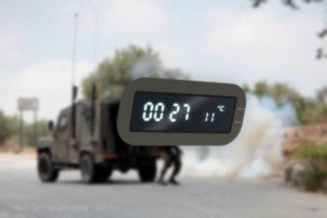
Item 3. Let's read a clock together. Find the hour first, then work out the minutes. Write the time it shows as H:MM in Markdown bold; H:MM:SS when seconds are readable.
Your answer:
**0:27**
